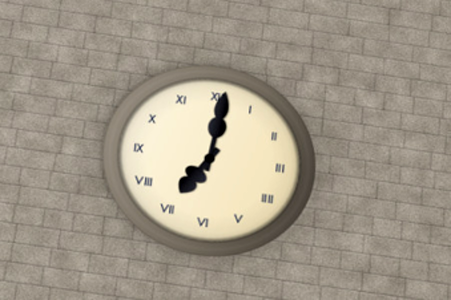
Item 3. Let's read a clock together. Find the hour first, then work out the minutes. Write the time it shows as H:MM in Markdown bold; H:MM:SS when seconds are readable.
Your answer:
**7:01**
